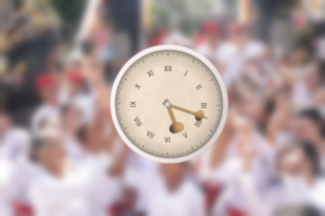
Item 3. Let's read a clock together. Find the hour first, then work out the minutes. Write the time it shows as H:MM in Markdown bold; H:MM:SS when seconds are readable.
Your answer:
**5:18**
